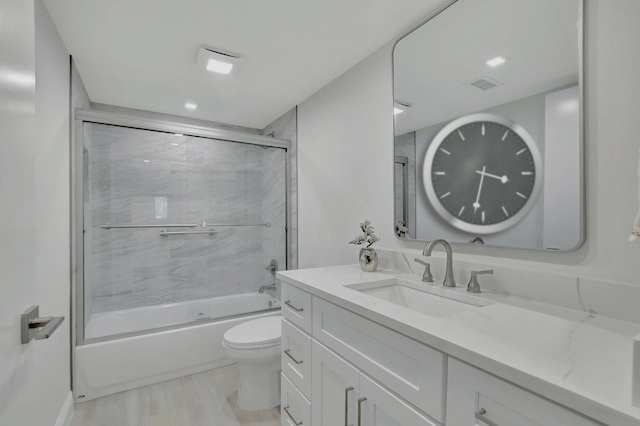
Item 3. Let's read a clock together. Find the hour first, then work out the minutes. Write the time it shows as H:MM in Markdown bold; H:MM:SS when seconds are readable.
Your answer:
**3:32**
